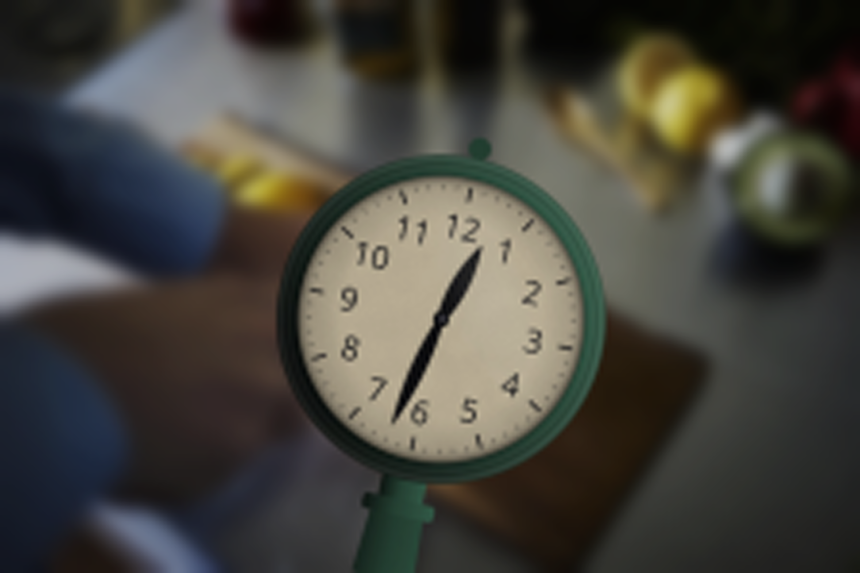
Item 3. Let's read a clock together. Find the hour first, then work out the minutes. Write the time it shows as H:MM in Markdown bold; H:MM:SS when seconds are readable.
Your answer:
**12:32**
